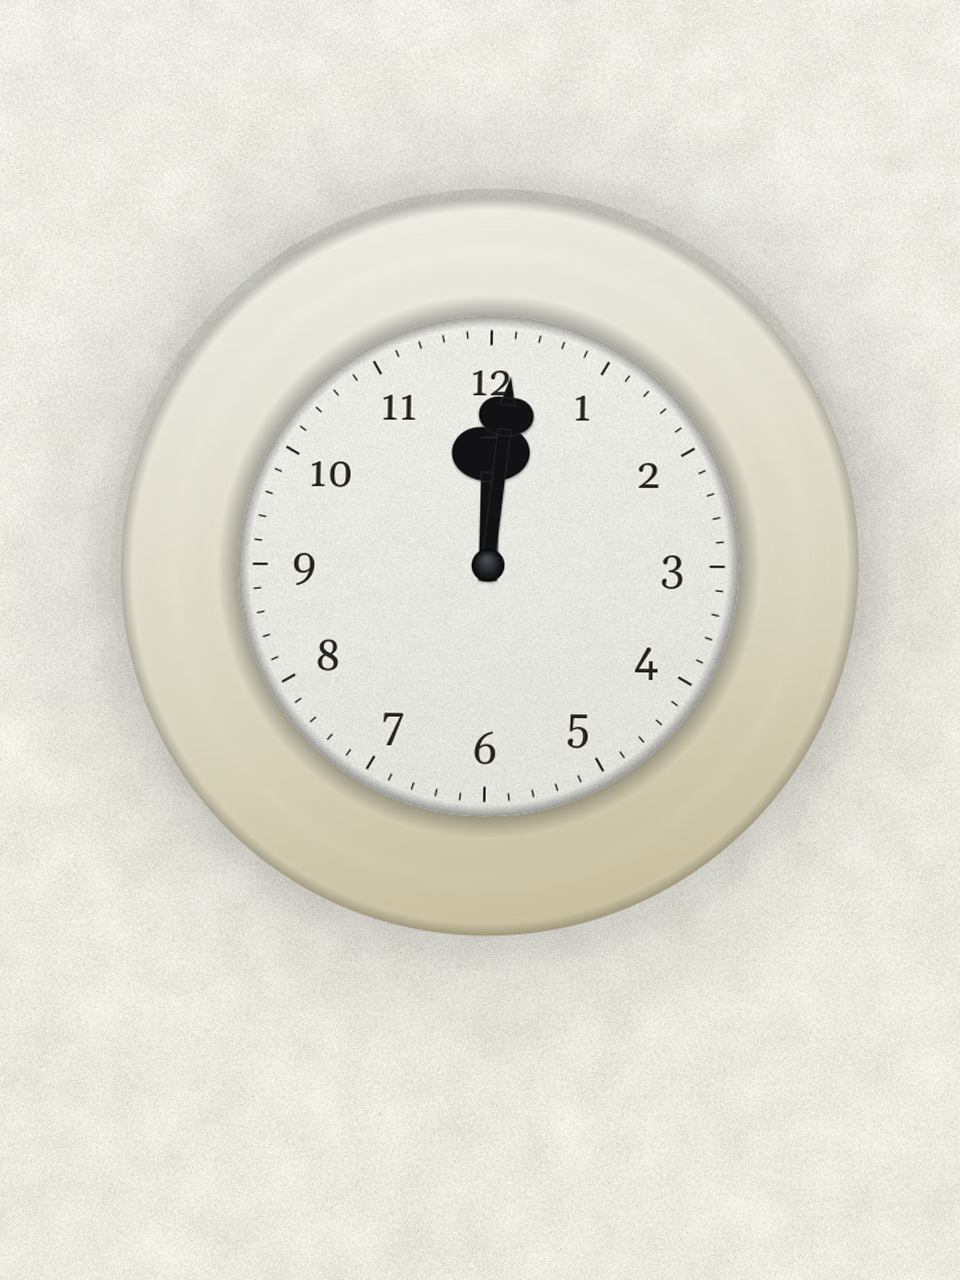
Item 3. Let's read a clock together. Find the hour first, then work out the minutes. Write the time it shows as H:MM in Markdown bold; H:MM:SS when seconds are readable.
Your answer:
**12:01**
